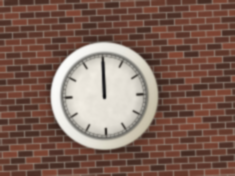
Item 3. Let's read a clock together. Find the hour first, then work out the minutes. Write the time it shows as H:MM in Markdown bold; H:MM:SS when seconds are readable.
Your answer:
**12:00**
